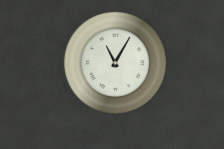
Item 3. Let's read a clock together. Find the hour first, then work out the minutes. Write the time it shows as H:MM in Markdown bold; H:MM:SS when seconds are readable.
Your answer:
**11:05**
